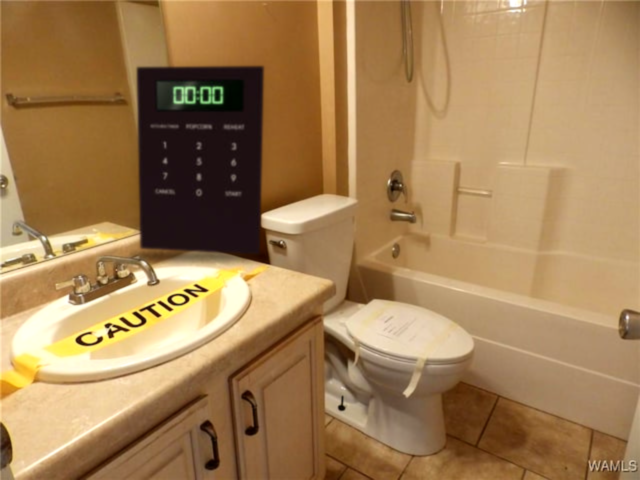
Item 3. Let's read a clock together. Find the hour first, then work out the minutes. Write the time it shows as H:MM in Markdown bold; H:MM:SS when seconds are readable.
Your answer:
**0:00**
